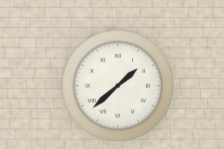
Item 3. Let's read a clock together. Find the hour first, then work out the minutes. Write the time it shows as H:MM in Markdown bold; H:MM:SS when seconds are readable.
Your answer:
**1:38**
